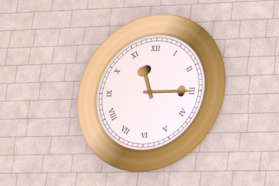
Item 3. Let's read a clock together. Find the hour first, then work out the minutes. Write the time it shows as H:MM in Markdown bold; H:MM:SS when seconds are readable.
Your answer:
**11:15**
